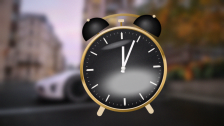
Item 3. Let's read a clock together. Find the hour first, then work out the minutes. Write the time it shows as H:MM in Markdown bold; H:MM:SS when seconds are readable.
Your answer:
**12:04**
